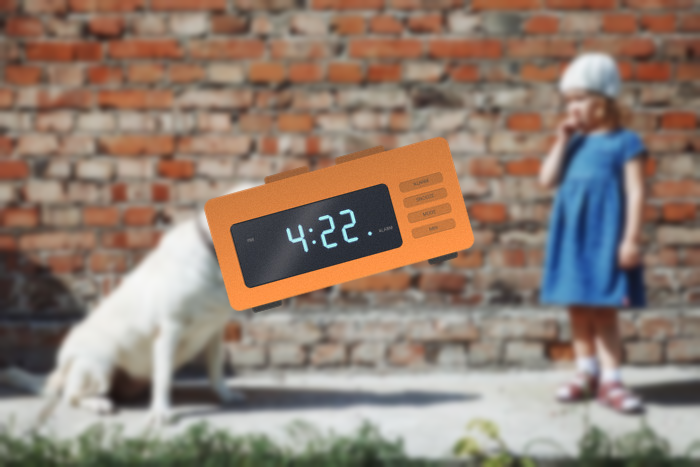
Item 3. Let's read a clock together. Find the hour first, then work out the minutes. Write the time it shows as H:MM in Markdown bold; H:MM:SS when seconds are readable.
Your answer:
**4:22**
